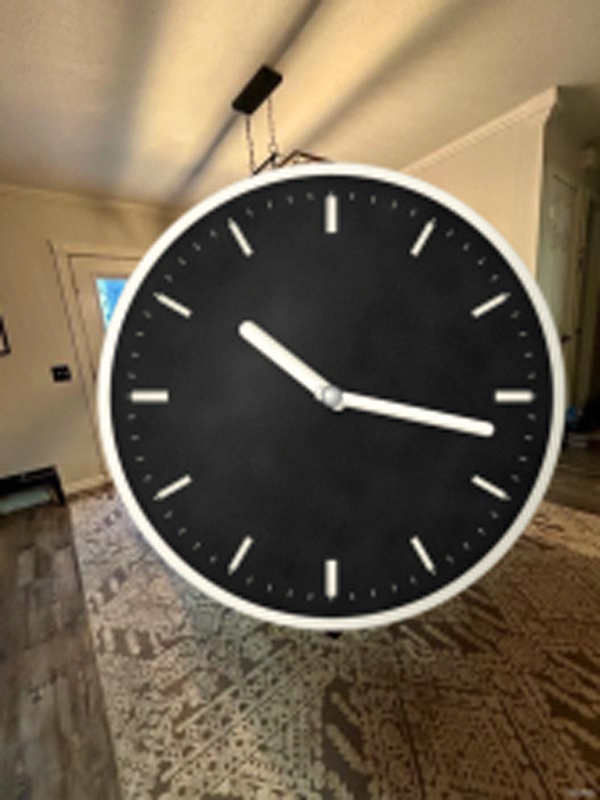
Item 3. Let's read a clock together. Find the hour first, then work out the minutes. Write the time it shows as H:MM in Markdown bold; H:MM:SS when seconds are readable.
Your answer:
**10:17**
